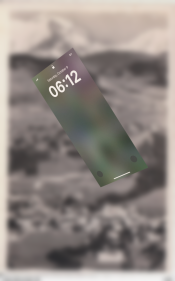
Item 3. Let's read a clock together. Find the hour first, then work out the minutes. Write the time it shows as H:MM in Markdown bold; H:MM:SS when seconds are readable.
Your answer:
**6:12**
